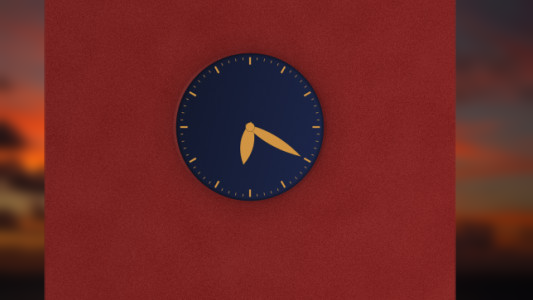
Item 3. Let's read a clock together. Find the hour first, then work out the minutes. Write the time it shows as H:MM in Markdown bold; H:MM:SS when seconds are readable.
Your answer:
**6:20**
